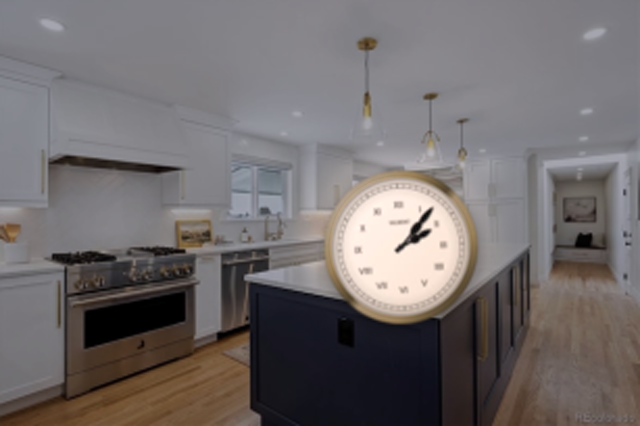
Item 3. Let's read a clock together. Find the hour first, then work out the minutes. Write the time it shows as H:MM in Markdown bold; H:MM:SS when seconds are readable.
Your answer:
**2:07**
